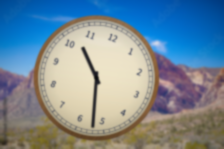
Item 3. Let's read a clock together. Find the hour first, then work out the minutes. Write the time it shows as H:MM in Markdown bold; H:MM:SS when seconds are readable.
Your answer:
**10:27**
